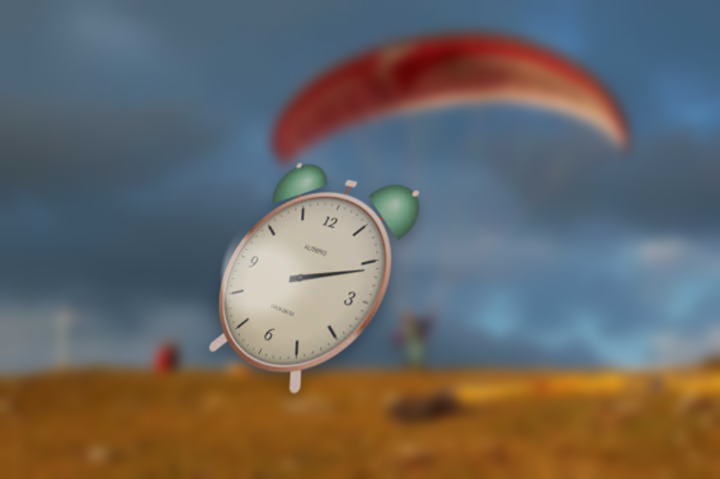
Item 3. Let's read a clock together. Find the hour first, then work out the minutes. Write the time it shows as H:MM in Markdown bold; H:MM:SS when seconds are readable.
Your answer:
**2:11**
